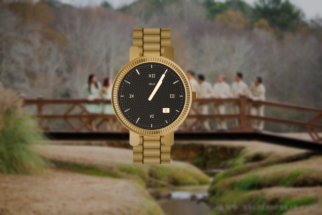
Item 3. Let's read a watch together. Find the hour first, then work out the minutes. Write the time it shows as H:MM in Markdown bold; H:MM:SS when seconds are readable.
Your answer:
**1:05**
